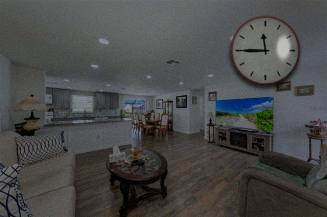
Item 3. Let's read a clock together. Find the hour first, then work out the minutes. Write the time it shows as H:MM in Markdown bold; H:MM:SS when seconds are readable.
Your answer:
**11:45**
